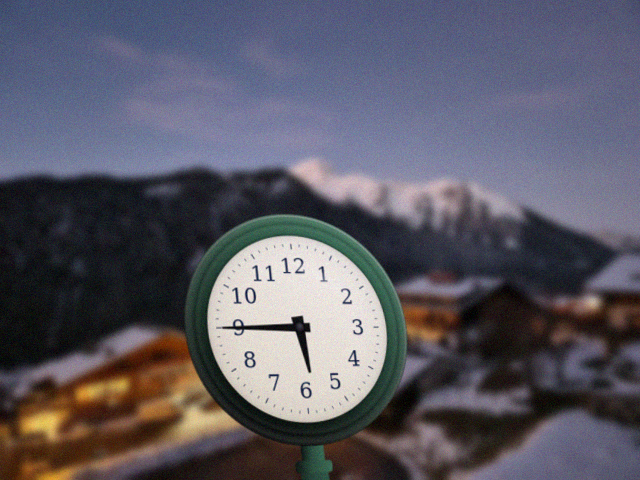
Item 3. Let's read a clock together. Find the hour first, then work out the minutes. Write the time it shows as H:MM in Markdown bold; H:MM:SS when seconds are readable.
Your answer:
**5:45**
